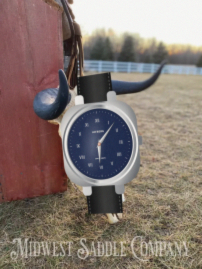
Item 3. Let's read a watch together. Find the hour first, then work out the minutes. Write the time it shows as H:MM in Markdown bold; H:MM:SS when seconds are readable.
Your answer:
**6:07**
